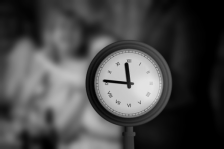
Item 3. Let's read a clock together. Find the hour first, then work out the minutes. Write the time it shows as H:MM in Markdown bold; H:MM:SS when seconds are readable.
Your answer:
**11:46**
